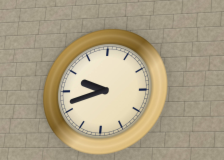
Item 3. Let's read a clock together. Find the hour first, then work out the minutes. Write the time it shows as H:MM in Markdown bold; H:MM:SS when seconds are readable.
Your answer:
**9:42**
